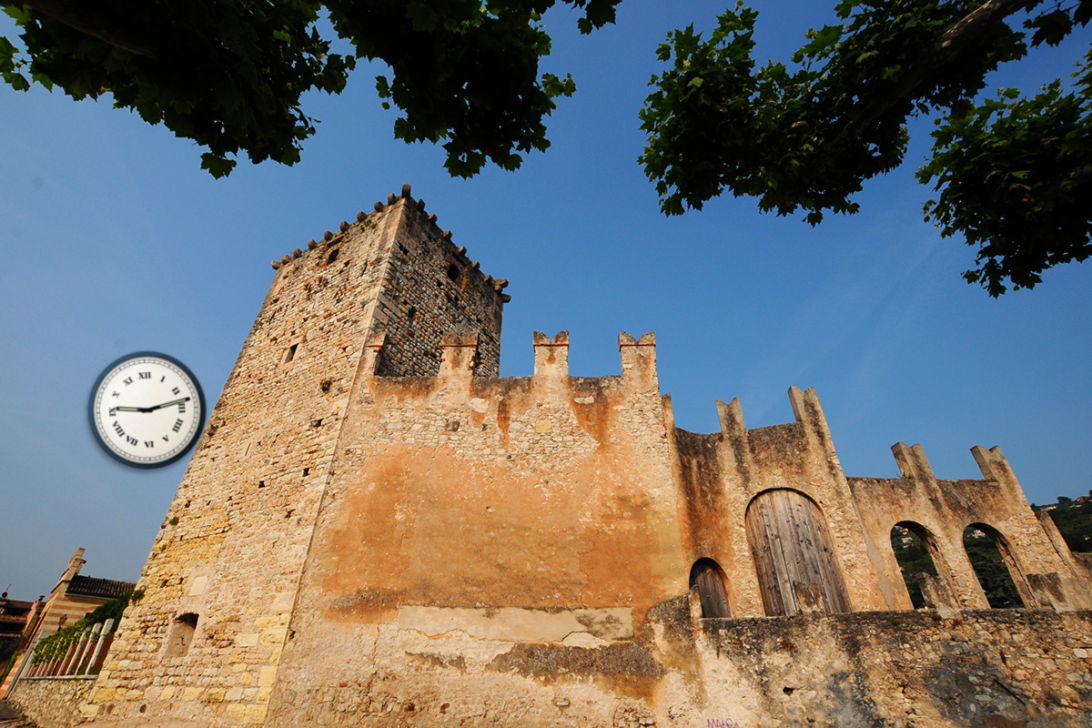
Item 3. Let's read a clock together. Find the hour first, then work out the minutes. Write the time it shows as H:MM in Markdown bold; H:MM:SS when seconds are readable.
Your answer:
**9:13**
